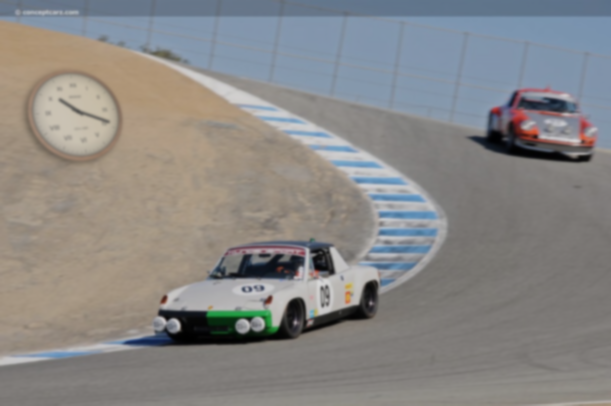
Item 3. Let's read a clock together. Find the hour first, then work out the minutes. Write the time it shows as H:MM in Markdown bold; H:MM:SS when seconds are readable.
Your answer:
**10:19**
